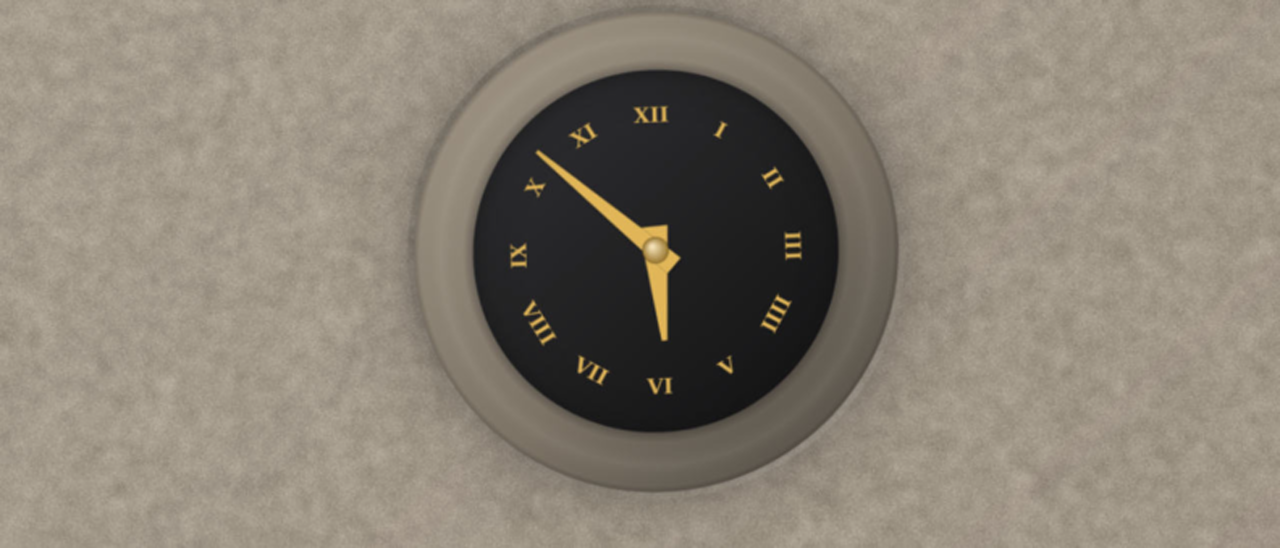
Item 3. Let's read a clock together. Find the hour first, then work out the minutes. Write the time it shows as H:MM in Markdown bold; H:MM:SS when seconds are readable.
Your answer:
**5:52**
